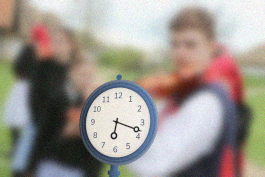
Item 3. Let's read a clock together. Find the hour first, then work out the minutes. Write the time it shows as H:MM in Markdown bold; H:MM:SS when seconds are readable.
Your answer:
**6:18**
